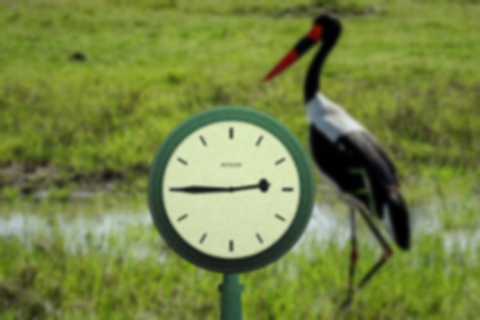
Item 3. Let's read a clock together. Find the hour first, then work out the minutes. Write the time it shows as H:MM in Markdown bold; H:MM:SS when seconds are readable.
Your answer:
**2:45**
